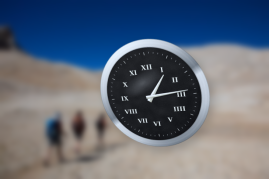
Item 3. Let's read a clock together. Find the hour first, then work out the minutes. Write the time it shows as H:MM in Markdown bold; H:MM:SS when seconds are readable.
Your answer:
**1:14**
